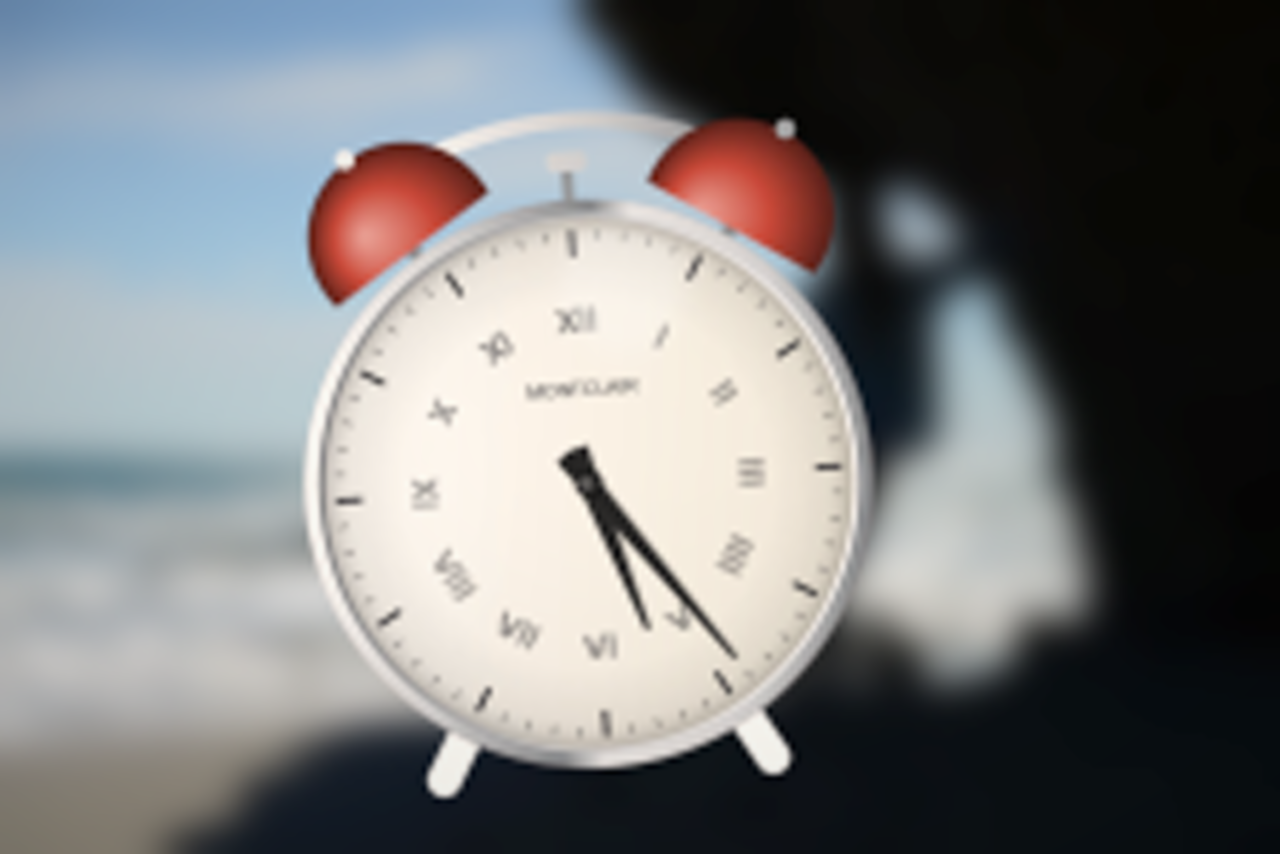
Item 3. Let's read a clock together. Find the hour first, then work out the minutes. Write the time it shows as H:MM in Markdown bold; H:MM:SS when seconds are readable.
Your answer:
**5:24**
